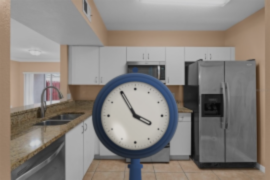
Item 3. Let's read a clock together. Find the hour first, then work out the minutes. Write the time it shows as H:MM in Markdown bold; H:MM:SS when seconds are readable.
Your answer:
**3:55**
